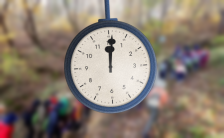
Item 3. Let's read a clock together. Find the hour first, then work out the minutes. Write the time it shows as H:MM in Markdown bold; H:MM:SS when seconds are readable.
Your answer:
**12:01**
